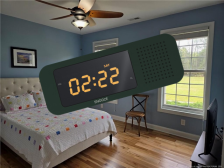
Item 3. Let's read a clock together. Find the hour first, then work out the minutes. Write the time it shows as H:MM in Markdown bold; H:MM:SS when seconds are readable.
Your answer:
**2:22**
